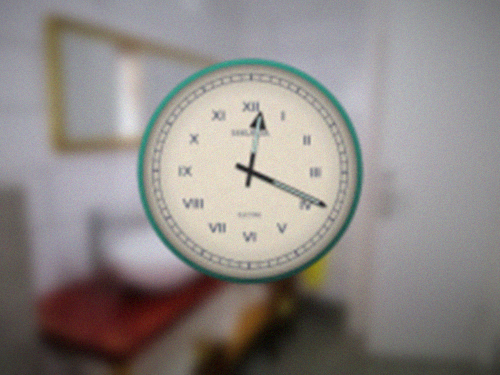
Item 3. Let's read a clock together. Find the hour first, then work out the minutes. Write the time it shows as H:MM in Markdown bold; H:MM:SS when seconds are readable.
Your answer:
**12:19**
